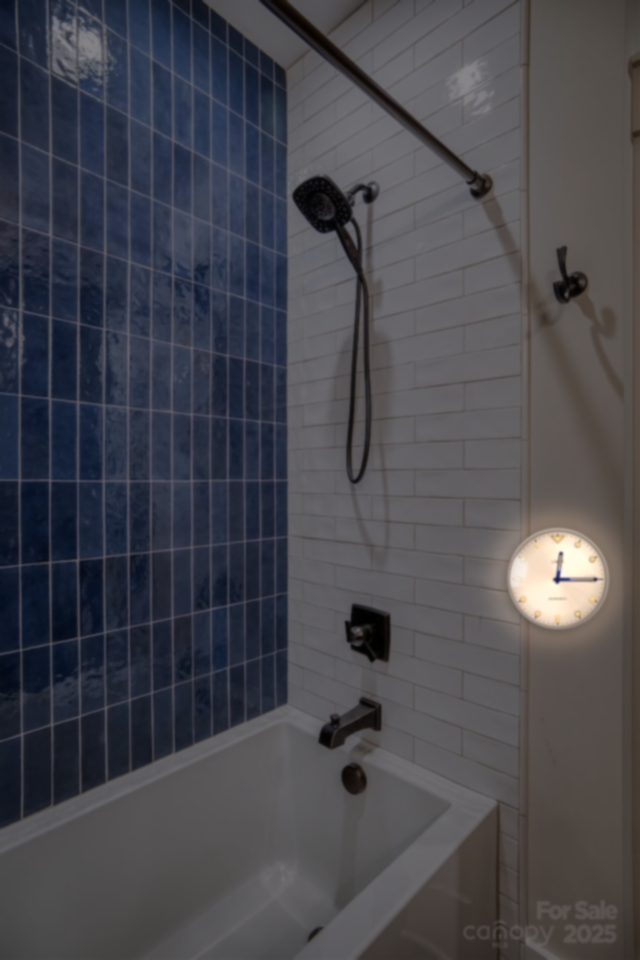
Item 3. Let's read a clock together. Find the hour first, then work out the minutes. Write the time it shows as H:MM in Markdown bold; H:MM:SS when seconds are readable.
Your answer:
**12:15**
